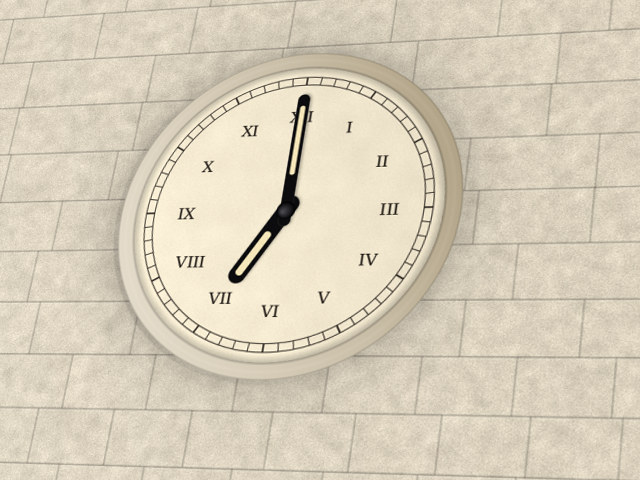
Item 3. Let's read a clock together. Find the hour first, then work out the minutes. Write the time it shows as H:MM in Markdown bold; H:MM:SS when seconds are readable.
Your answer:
**7:00**
